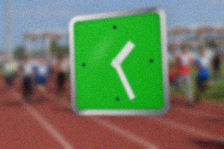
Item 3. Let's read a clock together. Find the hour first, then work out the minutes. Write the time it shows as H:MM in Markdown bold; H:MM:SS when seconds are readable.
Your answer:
**1:26**
